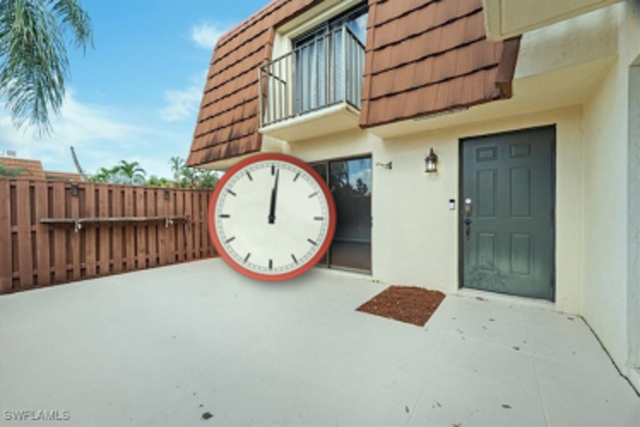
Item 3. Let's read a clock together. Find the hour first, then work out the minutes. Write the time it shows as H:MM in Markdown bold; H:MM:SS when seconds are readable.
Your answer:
**12:01**
